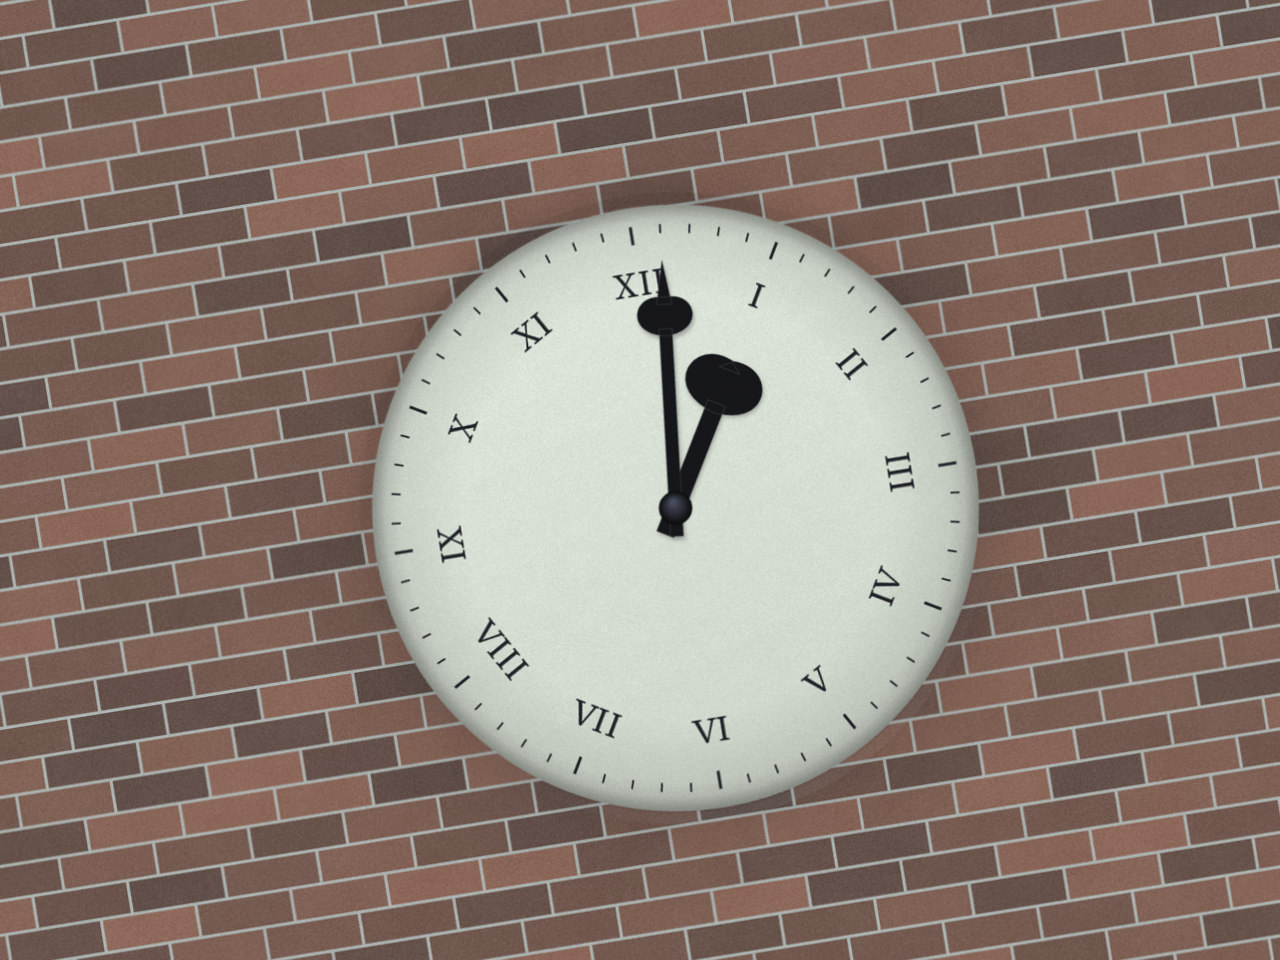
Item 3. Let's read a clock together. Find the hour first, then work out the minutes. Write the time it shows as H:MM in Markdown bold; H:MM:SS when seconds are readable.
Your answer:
**1:01**
